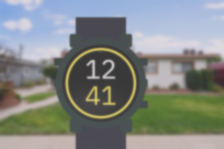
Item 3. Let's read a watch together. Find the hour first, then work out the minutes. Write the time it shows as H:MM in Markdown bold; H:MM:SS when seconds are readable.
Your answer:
**12:41**
